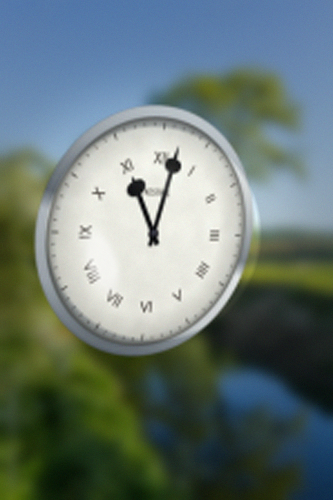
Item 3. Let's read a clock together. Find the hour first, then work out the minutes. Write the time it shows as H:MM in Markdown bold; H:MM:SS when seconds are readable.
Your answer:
**11:02**
